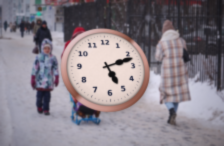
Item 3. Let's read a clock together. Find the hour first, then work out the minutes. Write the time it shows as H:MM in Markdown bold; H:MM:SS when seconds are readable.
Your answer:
**5:12**
